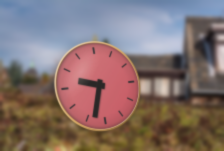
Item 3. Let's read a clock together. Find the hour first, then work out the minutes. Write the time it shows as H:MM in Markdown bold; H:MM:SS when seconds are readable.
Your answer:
**9:33**
